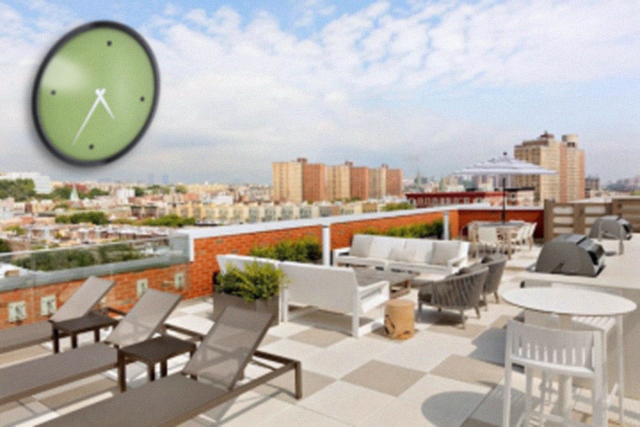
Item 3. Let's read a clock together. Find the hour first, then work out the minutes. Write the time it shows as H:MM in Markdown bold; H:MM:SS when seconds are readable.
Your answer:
**4:34**
